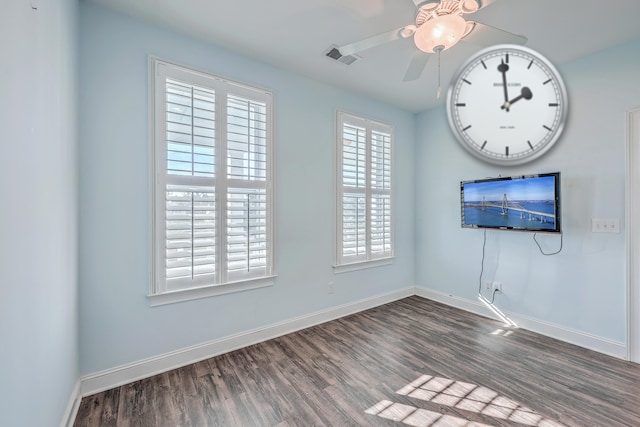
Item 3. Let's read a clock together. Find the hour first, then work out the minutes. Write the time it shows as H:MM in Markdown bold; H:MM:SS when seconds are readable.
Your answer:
**1:59**
